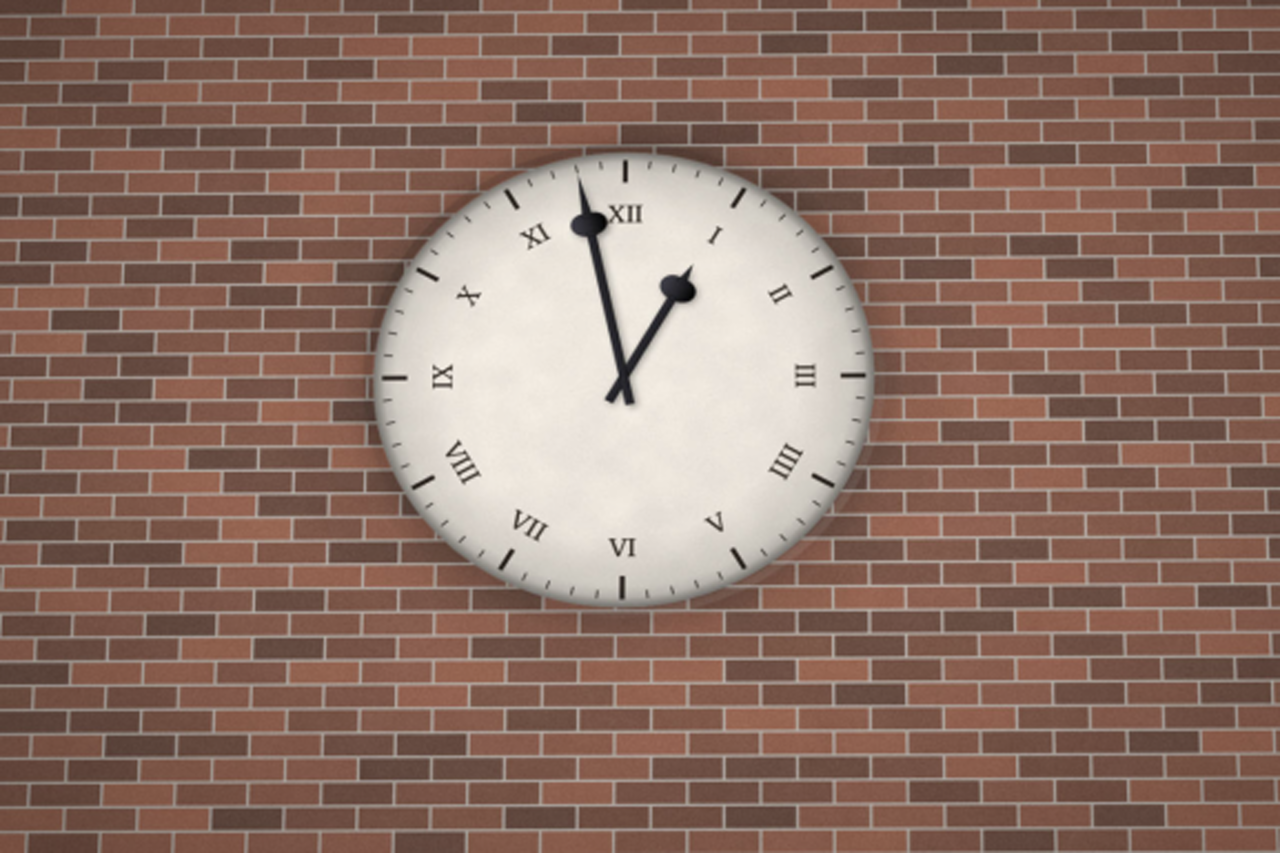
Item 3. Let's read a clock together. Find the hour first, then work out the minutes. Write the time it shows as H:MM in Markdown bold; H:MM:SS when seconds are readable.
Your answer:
**12:58**
